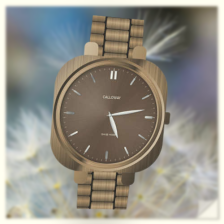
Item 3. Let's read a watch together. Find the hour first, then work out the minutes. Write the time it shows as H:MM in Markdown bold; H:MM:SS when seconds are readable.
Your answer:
**5:13**
